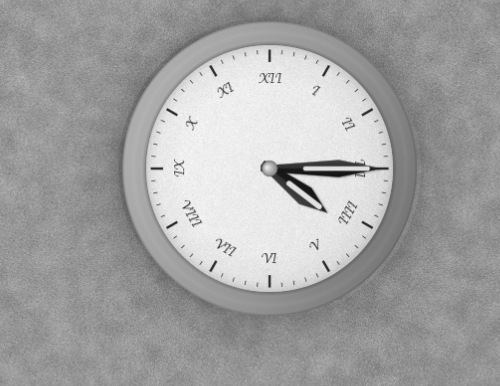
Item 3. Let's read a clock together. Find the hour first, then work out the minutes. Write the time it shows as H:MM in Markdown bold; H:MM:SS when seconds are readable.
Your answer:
**4:15**
